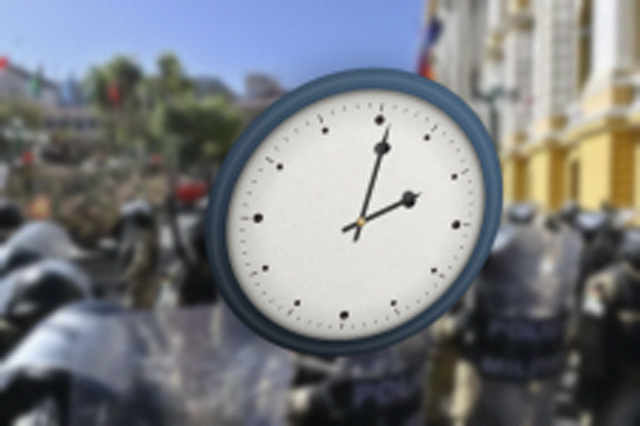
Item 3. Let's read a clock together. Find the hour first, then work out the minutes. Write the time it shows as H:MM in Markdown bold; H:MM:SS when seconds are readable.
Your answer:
**2:01**
